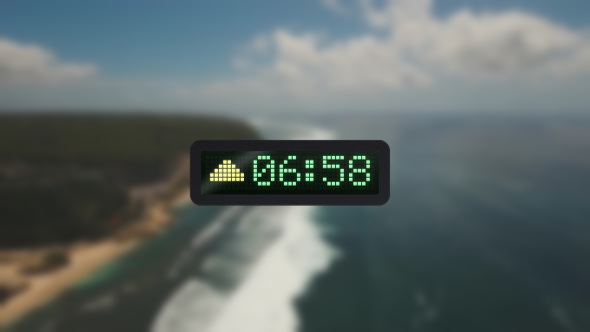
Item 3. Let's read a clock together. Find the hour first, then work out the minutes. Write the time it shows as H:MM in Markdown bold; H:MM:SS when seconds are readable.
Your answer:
**6:58**
